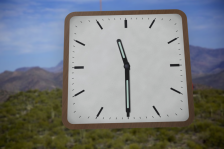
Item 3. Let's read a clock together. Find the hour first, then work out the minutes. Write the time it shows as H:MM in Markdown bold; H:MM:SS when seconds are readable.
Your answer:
**11:30**
